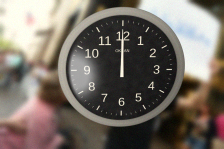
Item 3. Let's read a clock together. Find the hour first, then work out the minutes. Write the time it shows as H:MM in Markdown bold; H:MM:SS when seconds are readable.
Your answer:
**12:00**
